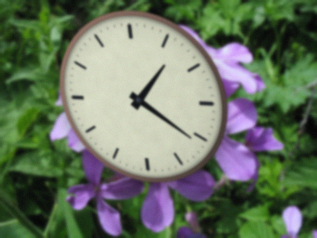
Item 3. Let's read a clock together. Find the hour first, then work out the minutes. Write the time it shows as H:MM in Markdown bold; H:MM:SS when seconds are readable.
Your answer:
**1:21**
